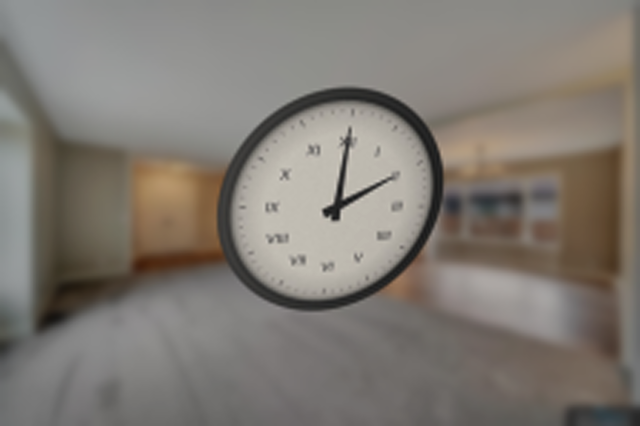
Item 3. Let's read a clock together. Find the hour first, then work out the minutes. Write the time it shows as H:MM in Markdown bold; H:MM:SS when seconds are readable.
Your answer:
**2:00**
